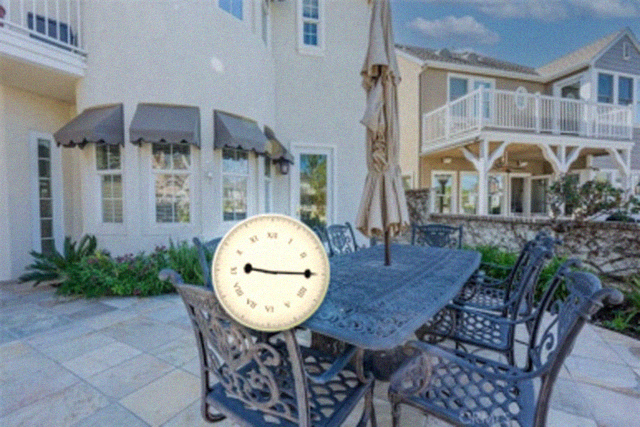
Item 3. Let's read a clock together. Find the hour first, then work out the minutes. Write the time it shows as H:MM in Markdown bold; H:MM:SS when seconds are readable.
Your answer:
**9:15**
